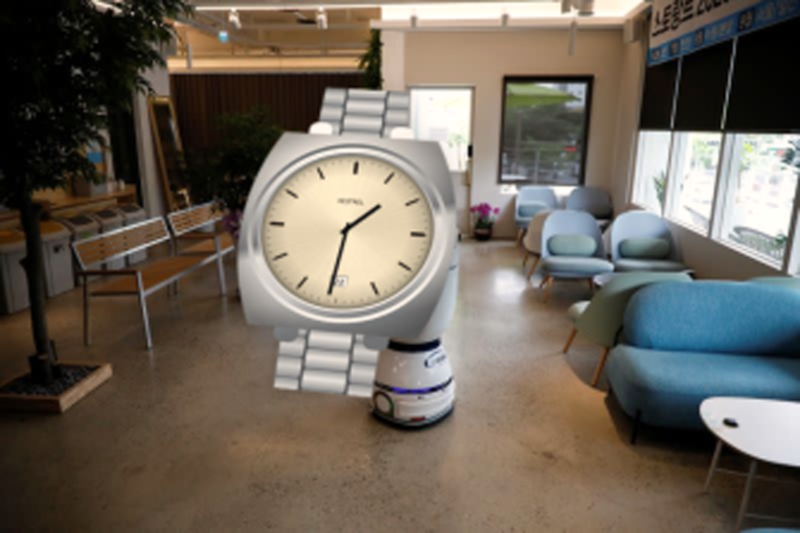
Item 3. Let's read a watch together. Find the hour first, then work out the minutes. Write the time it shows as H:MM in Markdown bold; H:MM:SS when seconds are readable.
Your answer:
**1:31**
